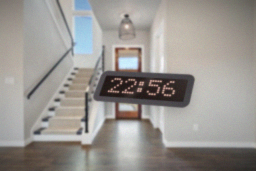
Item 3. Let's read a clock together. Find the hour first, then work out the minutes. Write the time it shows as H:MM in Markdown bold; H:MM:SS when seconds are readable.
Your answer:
**22:56**
